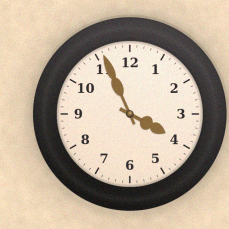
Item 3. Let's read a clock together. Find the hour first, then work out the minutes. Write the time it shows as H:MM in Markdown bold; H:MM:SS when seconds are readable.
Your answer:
**3:56**
